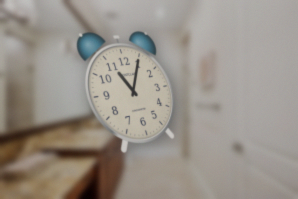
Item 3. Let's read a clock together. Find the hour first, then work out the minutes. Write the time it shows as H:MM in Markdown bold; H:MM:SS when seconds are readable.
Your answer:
**11:05**
